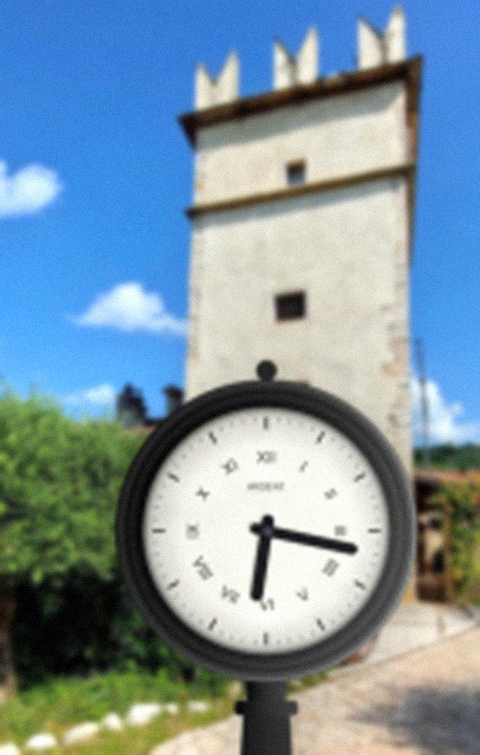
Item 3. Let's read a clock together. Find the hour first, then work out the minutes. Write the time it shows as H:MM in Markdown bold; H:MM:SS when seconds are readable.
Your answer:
**6:17**
